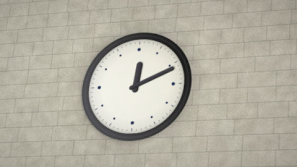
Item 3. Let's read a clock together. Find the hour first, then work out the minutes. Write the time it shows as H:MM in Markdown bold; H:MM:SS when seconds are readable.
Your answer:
**12:11**
